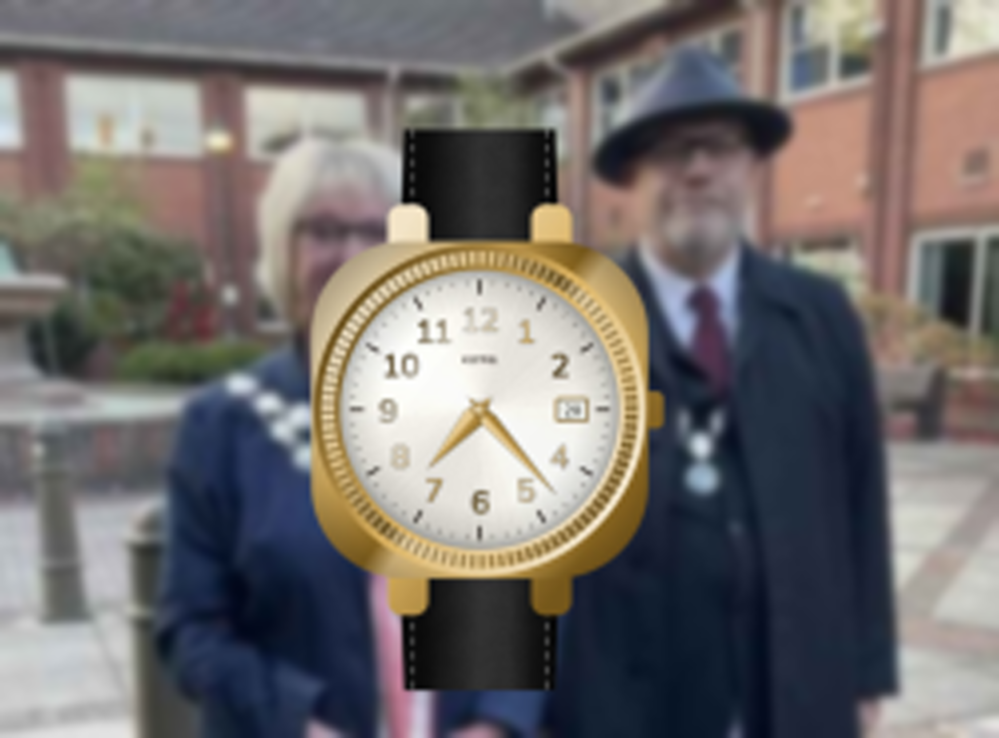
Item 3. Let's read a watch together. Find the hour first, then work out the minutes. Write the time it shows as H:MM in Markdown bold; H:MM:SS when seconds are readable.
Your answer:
**7:23**
